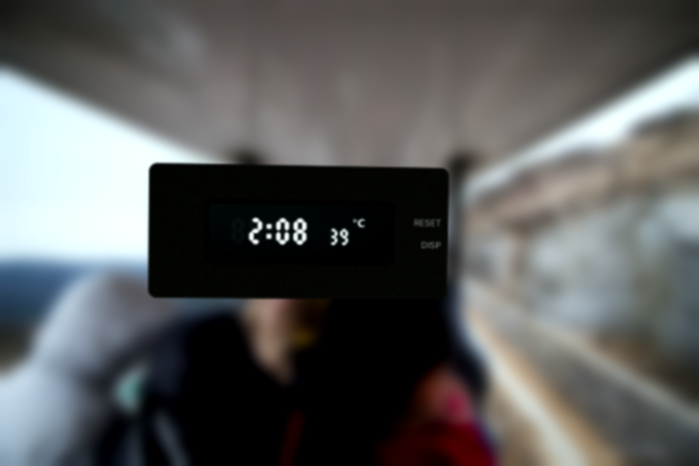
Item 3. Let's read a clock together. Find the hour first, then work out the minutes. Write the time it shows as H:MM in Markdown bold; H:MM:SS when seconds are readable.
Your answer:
**2:08**
